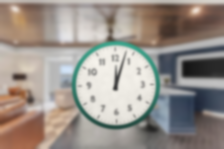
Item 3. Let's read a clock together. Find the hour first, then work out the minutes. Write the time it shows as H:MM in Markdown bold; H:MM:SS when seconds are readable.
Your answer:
**12:03**
